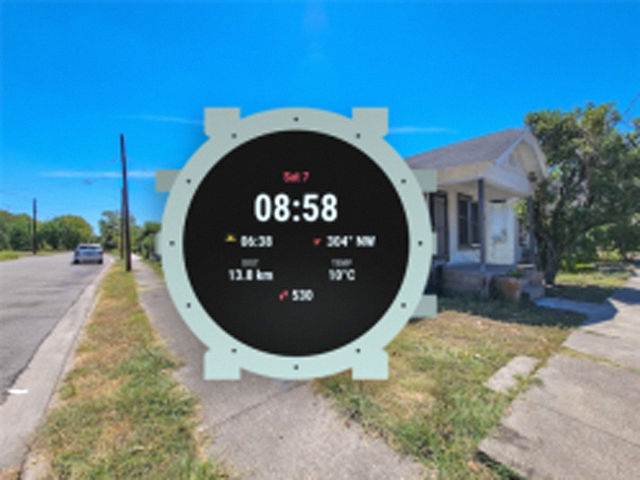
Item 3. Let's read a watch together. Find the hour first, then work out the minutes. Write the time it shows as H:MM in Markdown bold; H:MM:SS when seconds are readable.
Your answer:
**8:58**
